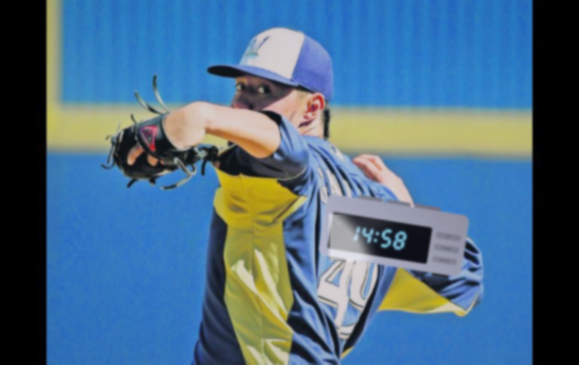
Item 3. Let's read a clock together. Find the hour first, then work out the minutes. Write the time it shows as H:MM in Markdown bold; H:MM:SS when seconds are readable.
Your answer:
**14:58**
